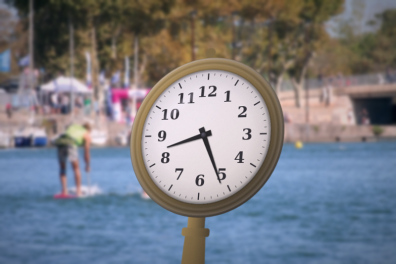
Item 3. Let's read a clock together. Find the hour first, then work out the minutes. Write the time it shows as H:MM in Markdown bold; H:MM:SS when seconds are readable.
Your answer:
**8:26**
